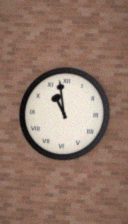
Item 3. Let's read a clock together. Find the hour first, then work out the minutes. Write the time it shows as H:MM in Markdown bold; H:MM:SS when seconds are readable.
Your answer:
**10:58**
